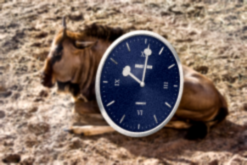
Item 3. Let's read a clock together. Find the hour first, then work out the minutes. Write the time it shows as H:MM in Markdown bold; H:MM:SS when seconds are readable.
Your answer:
**10:01**
